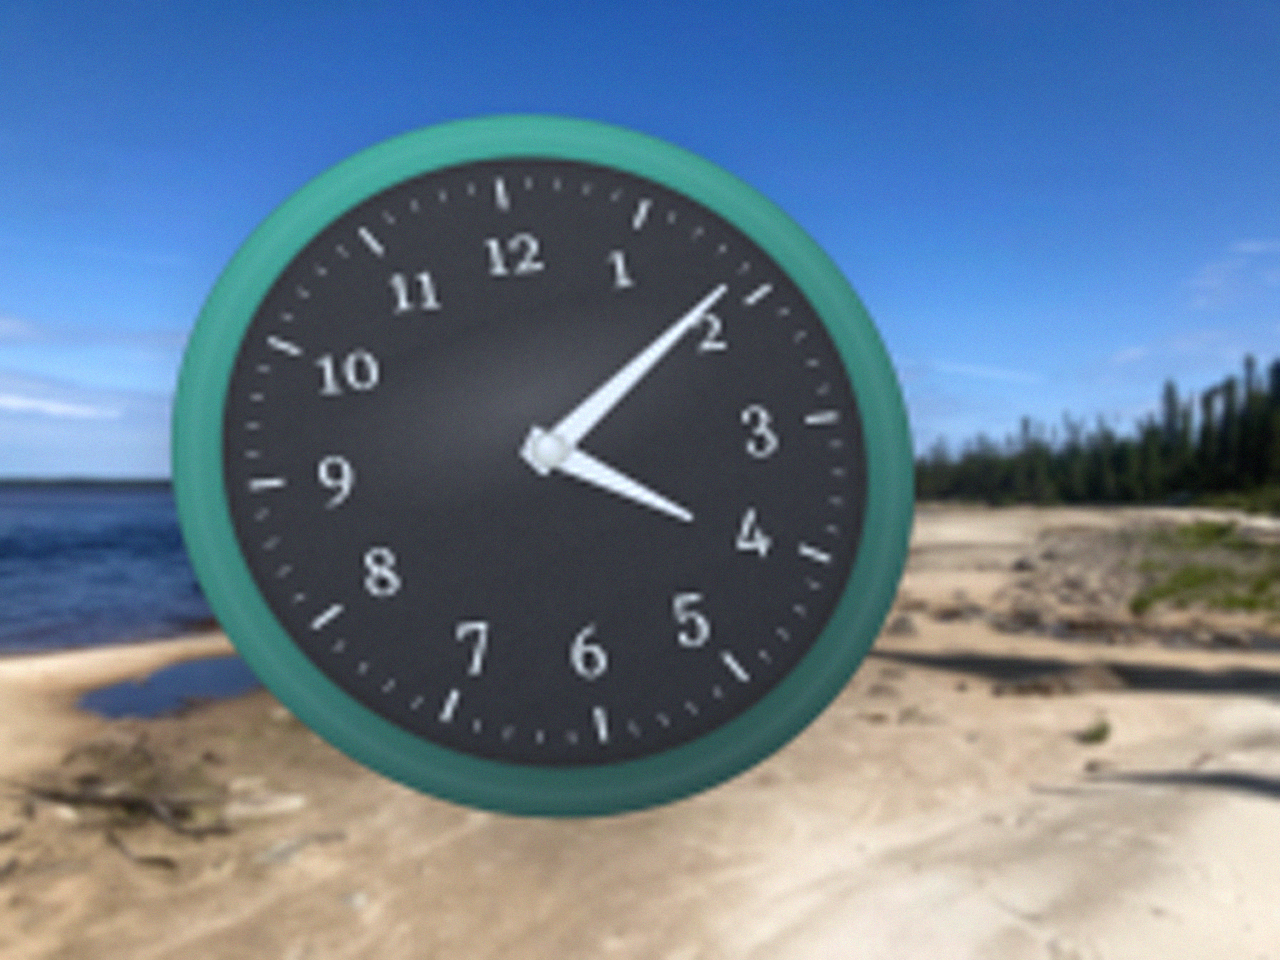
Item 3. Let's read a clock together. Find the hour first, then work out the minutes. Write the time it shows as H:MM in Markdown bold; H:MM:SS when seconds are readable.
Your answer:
**4:09**
